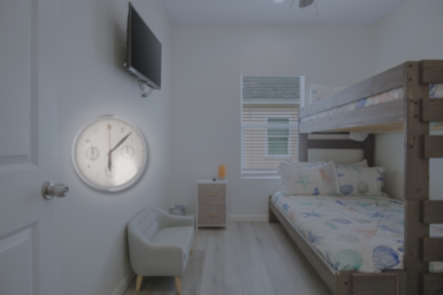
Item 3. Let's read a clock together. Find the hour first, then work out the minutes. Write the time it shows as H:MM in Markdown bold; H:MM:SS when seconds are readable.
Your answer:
**6:08**
